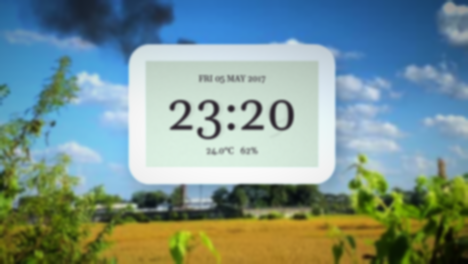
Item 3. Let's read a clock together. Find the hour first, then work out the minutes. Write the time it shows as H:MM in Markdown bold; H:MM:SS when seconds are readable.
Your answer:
**23:20**
